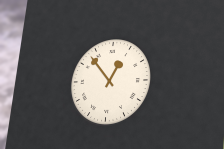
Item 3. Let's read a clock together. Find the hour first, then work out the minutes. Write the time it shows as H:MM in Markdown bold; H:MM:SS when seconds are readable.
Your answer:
**12:53**
